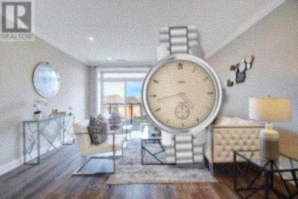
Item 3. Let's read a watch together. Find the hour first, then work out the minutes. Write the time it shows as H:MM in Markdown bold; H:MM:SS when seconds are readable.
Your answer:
**4:43**
